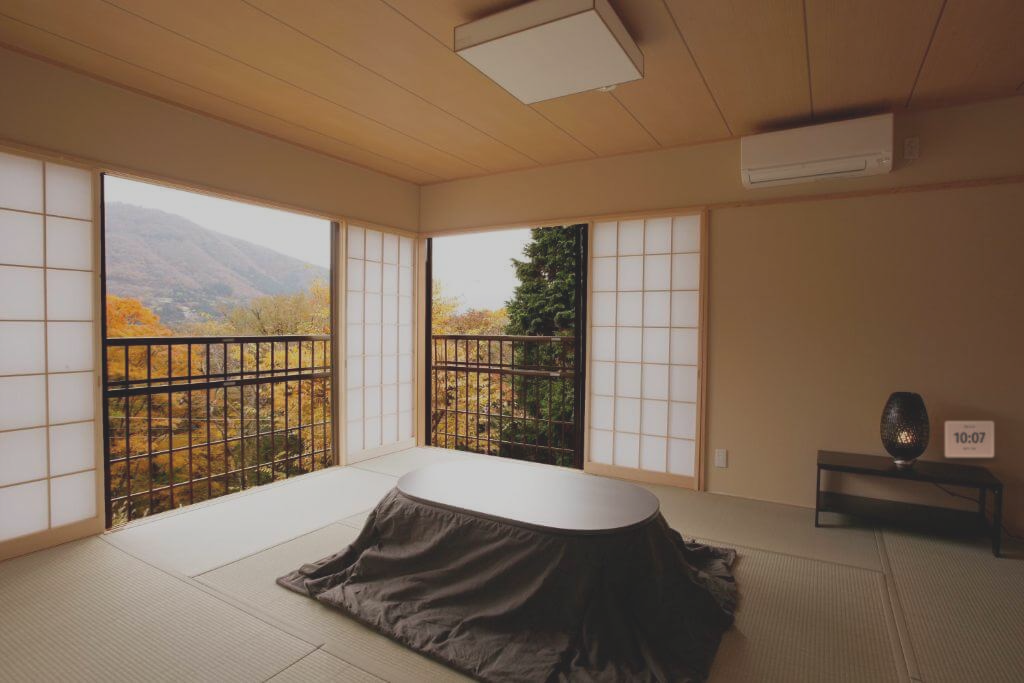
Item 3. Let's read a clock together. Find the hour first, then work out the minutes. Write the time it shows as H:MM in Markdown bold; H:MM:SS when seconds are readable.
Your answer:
**10:07**
